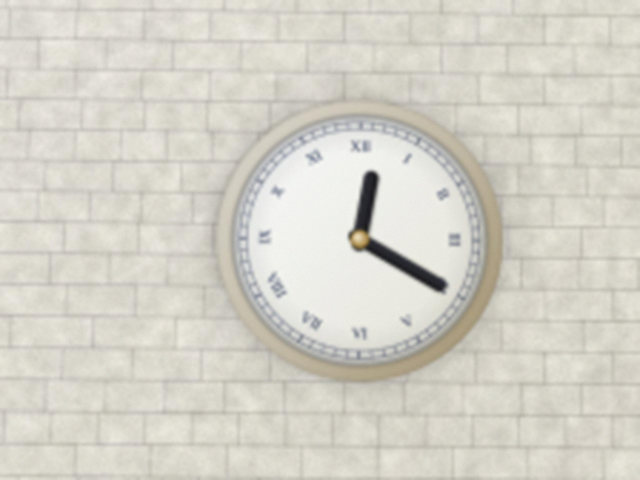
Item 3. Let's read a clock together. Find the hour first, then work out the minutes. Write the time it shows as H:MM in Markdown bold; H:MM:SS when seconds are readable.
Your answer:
**12:20**
